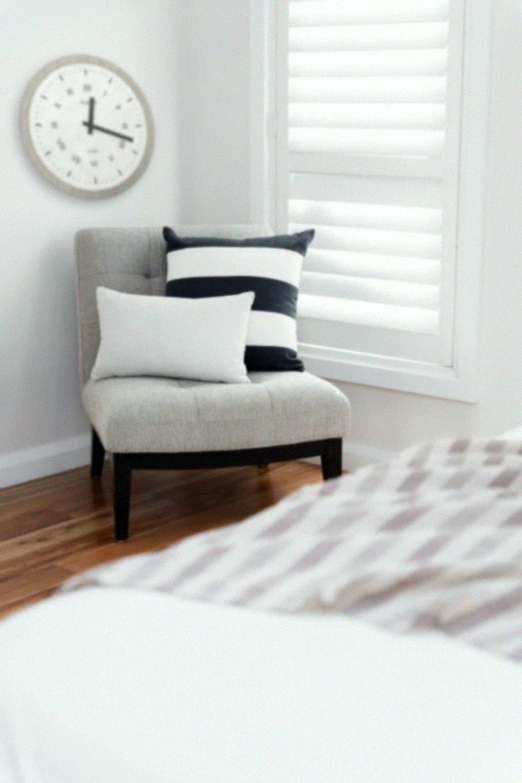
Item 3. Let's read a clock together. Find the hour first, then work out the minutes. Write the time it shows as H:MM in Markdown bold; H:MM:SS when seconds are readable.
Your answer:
**12:18**
